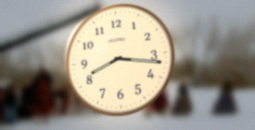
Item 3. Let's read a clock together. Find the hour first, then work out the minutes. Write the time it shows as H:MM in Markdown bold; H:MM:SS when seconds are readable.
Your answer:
**8:17**
